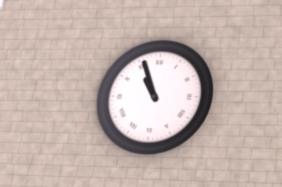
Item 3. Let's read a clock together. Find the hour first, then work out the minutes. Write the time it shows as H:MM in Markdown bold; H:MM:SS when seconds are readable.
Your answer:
**10:56**
